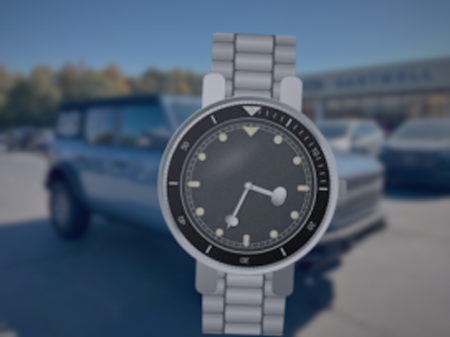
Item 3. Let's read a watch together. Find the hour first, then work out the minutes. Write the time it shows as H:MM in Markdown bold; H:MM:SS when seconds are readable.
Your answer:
**3:34**
